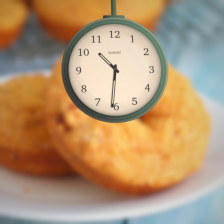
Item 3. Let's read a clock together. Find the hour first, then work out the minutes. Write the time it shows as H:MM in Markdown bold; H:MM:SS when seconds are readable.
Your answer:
**10:31**
